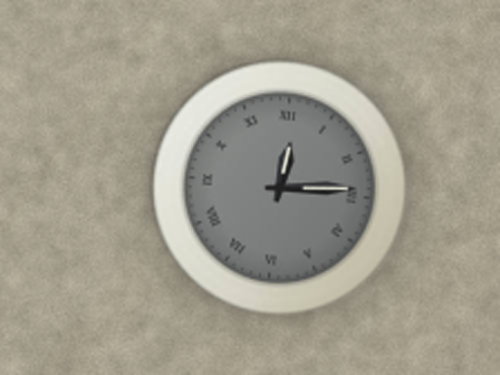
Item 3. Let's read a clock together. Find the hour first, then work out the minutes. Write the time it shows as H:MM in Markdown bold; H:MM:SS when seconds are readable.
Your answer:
**12:14**
